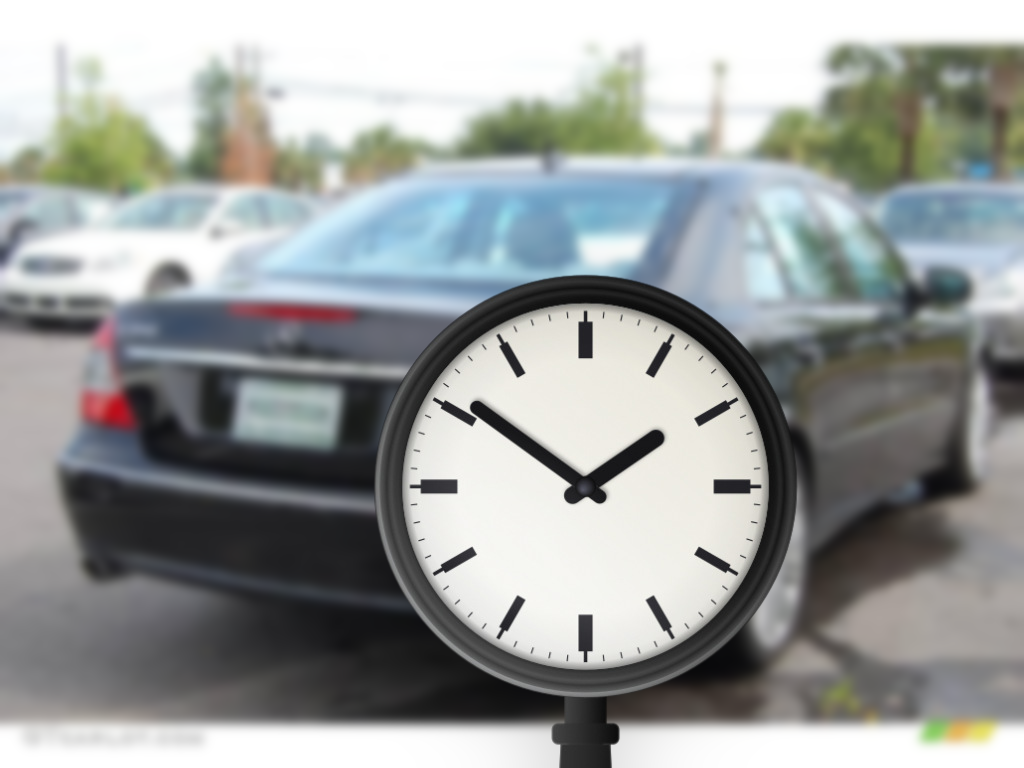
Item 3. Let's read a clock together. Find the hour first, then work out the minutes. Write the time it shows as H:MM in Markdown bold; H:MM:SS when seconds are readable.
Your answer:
**1:51**
